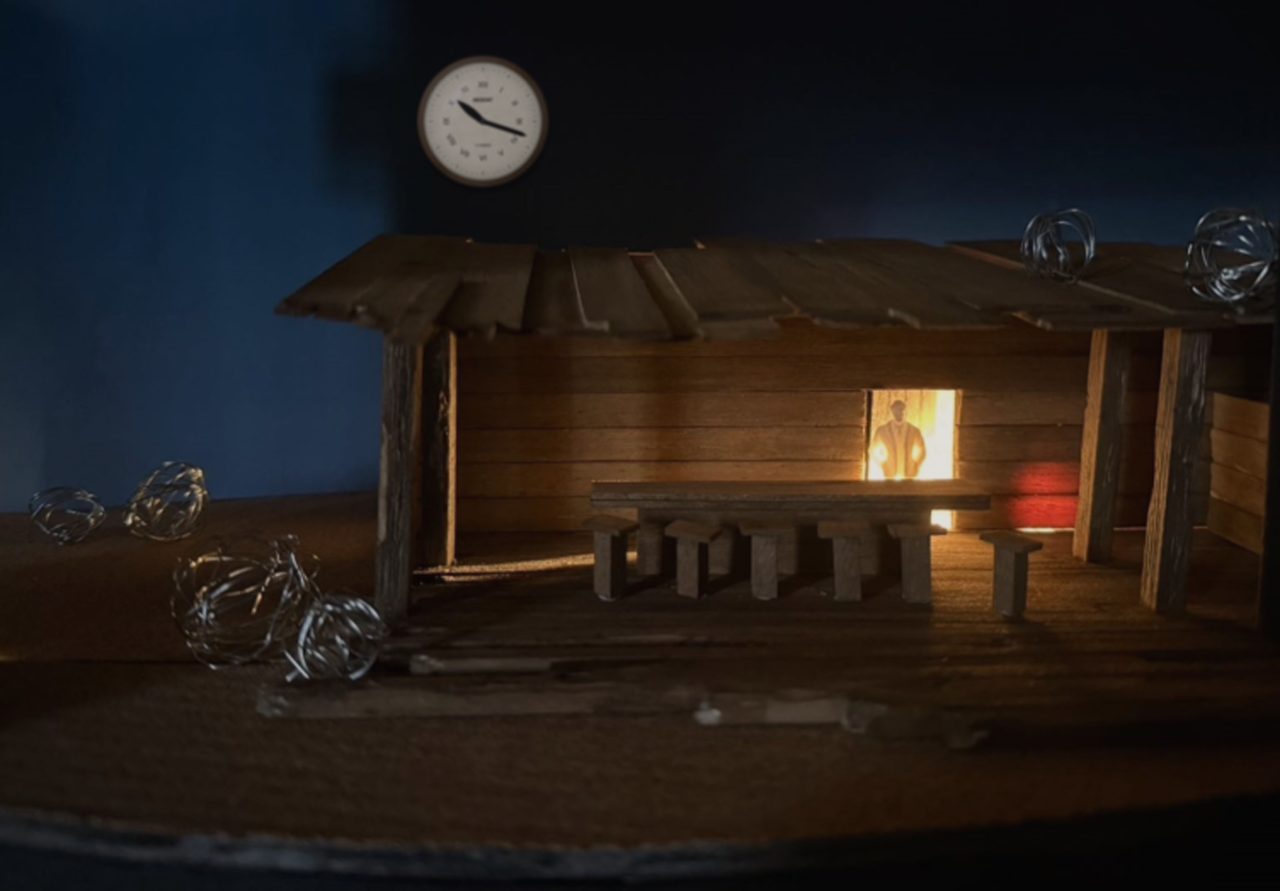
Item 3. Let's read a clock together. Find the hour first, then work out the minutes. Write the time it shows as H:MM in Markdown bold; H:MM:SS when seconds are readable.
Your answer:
**10:18**
